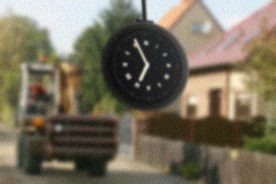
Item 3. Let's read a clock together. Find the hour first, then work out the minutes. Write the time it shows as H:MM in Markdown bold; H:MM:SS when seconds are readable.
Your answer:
**6:56**
